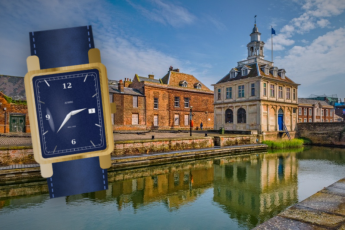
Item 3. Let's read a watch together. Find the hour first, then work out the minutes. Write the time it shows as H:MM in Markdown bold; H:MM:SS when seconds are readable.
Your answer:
**2:37**
